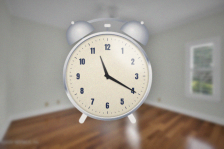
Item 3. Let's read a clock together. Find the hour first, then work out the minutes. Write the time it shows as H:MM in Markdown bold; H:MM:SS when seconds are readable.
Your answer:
**11:20**
